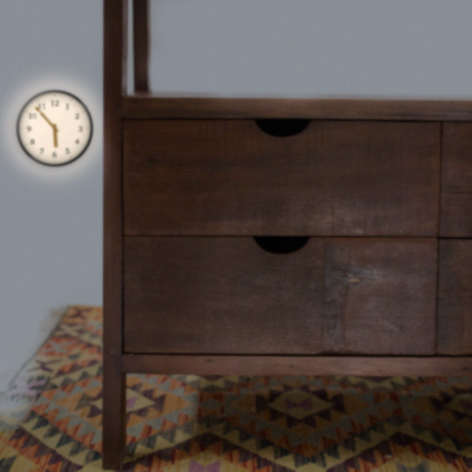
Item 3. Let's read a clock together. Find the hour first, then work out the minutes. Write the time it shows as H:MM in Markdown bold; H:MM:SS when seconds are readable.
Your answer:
**5:53**
